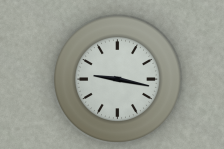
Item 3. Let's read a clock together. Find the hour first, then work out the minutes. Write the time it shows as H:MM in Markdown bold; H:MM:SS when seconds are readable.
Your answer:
**9:17**
